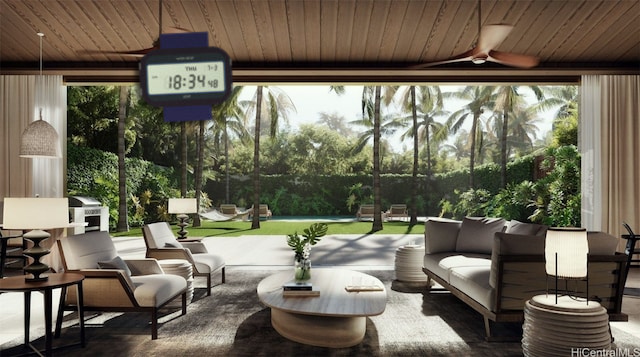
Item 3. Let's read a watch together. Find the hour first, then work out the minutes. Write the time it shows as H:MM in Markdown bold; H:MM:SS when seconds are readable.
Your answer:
**18:34**
